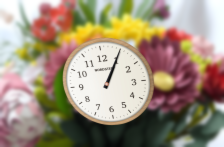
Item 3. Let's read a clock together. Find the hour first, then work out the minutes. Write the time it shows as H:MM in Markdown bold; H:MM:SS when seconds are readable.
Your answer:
**1:05**
